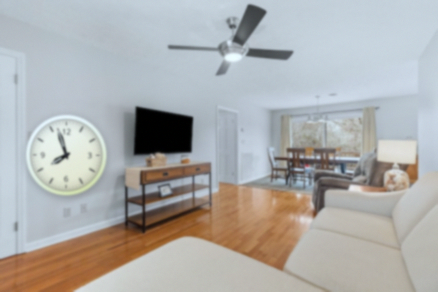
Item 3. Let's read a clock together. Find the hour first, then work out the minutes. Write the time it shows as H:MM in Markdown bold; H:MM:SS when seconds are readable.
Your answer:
**7:57**
